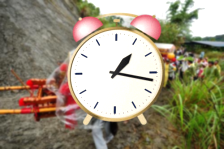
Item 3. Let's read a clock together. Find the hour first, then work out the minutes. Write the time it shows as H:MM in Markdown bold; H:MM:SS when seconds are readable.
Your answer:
**1:17**
